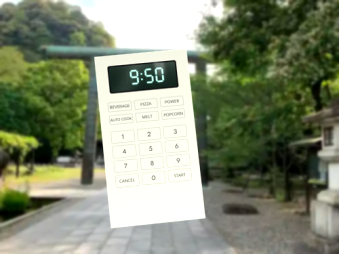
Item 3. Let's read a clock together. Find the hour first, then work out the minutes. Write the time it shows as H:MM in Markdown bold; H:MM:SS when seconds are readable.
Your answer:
**9:50**
